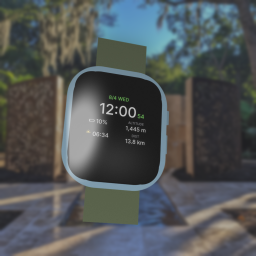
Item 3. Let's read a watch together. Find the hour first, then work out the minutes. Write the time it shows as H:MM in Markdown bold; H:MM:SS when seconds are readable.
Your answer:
**12:00**
